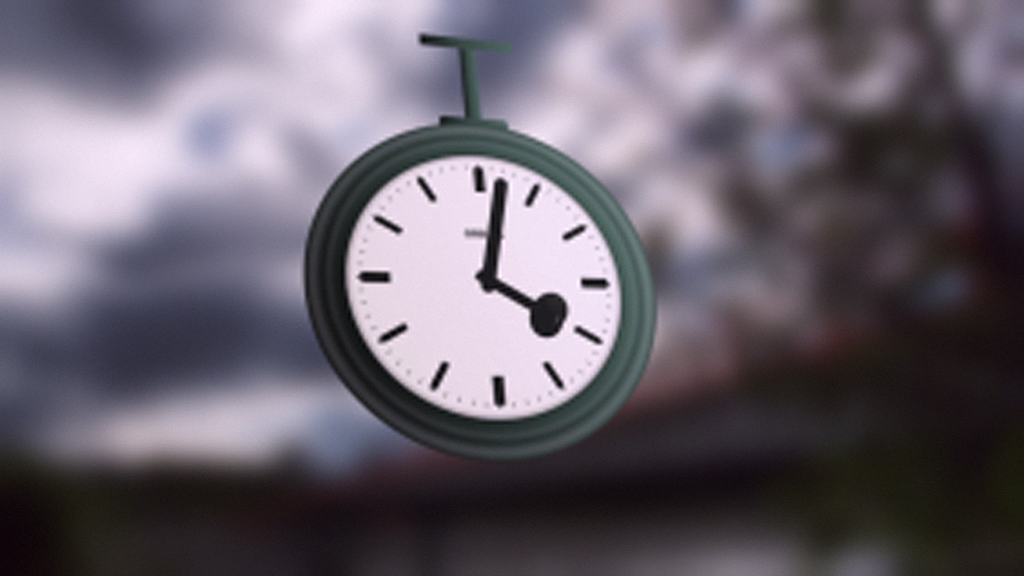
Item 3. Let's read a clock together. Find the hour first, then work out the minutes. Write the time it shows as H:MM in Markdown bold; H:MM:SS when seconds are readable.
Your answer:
**4:02**
